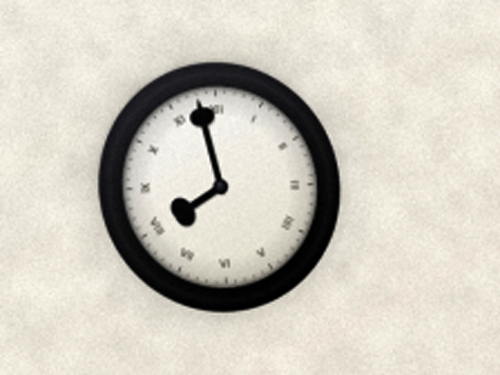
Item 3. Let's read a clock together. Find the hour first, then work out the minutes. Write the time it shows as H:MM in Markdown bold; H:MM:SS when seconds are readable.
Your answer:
**7:58**
